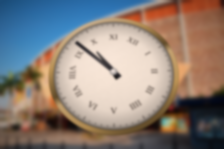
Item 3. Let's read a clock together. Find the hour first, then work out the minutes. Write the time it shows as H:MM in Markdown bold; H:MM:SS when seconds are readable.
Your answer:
**9:47**
